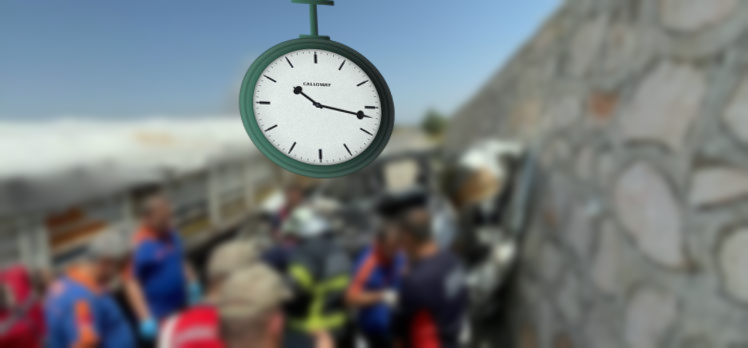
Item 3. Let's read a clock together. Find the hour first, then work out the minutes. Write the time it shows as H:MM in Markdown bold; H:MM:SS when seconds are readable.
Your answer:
**10:17**
